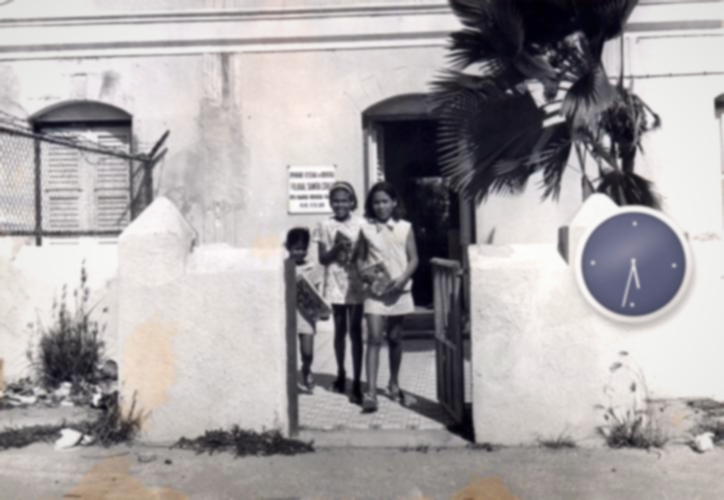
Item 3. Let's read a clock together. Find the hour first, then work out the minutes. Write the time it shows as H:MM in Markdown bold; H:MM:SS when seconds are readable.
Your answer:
**5:32**
